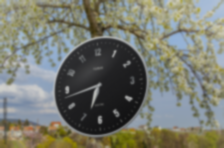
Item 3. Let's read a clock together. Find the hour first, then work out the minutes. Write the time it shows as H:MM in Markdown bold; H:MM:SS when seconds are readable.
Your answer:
**6:43**
